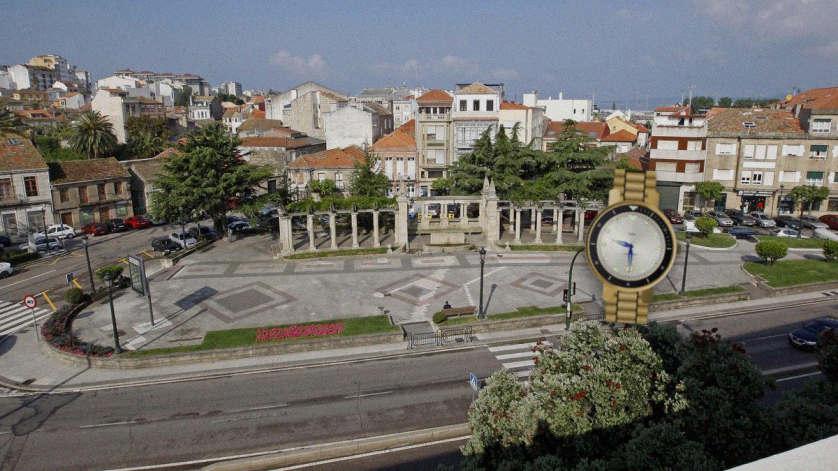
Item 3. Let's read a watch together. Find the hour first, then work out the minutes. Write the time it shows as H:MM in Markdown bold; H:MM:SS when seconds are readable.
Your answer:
**9:30**
